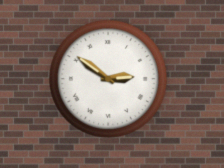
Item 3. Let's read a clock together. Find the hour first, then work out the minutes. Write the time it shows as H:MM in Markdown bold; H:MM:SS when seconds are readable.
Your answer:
**2:51**
